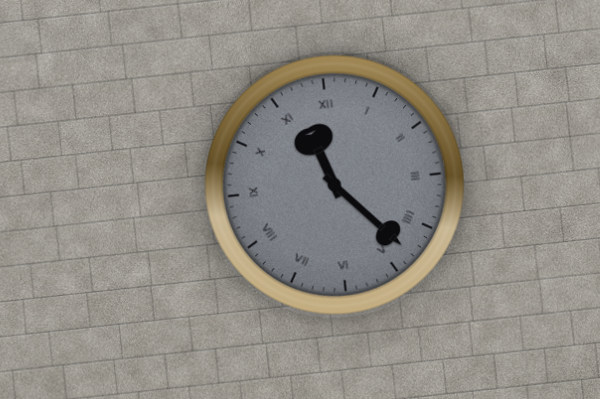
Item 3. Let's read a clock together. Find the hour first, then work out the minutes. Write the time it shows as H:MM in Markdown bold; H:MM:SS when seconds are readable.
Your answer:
**11:23**
